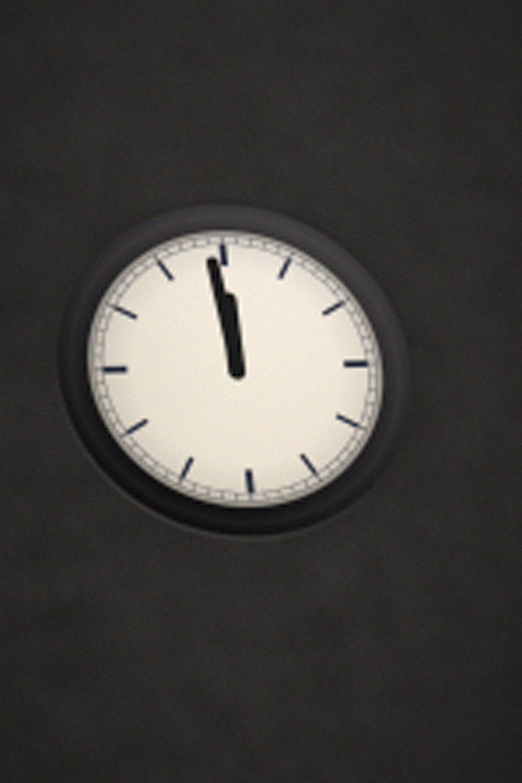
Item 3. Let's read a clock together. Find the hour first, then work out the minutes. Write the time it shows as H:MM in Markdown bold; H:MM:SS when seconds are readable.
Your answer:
**11:59**
